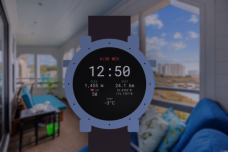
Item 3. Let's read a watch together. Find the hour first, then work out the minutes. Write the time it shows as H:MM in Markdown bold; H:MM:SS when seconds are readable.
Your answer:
**12:50**
